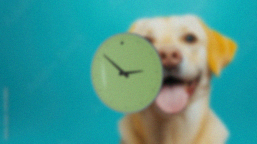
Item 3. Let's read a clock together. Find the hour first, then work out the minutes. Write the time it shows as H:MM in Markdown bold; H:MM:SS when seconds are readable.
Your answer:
**2:52**
